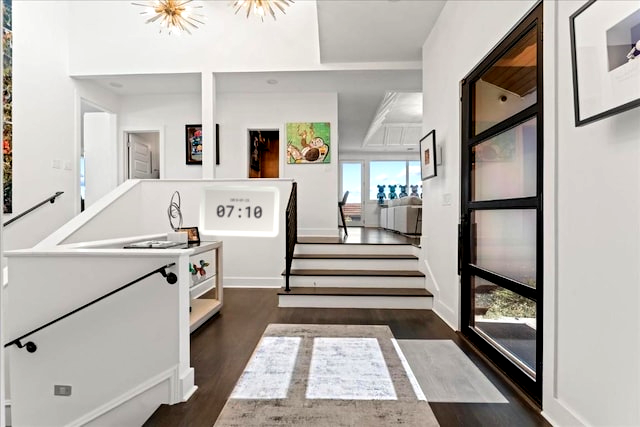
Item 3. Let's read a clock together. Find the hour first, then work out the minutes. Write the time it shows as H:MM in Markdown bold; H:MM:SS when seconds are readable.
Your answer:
**7:10**
